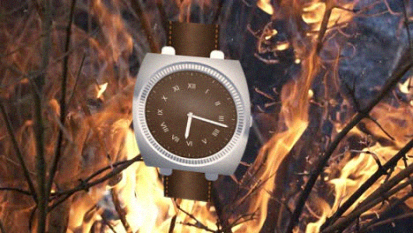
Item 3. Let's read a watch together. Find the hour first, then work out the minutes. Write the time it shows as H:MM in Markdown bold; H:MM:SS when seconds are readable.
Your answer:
**6:17**
